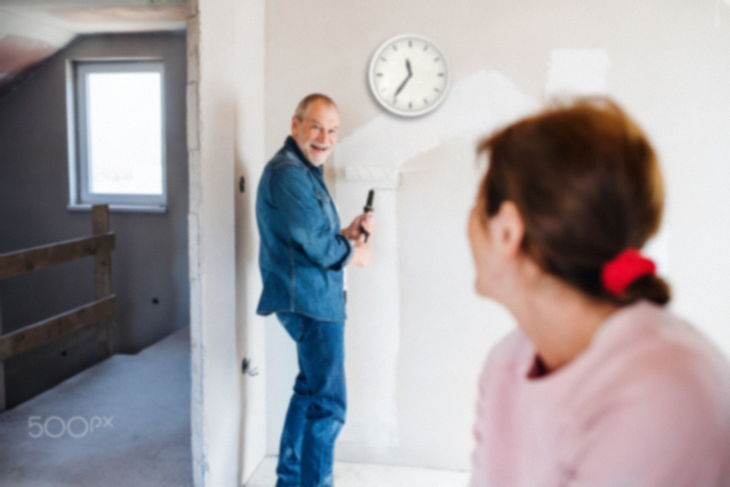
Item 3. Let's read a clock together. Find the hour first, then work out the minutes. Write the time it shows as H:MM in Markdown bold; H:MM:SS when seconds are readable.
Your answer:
**11:36**
